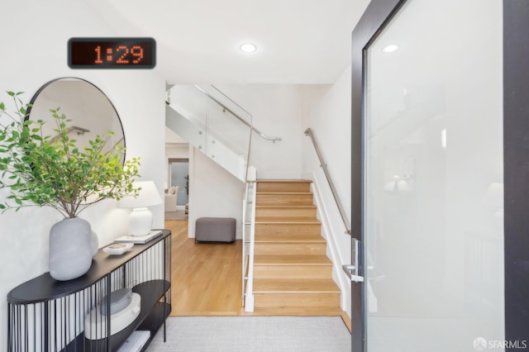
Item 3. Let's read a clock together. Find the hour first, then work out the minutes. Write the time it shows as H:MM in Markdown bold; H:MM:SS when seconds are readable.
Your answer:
**1:29**
